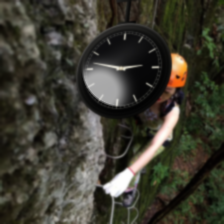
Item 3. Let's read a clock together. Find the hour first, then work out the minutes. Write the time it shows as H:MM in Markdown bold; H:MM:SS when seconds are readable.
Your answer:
**2:47**
